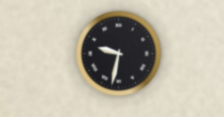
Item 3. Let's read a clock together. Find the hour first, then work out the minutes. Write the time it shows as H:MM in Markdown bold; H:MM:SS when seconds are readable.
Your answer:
**9:32**
